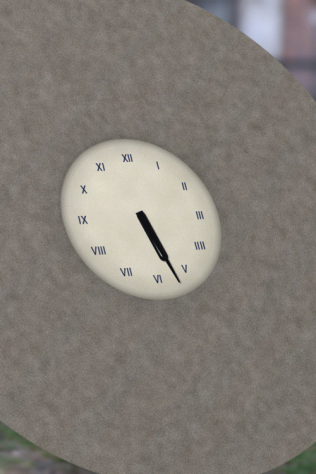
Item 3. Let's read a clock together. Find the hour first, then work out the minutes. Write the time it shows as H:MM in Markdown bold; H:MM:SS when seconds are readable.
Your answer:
**5:27**
